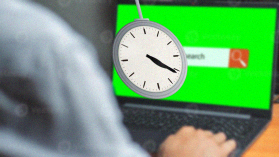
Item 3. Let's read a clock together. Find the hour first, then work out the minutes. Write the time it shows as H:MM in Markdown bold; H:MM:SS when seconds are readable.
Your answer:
**4:21**
